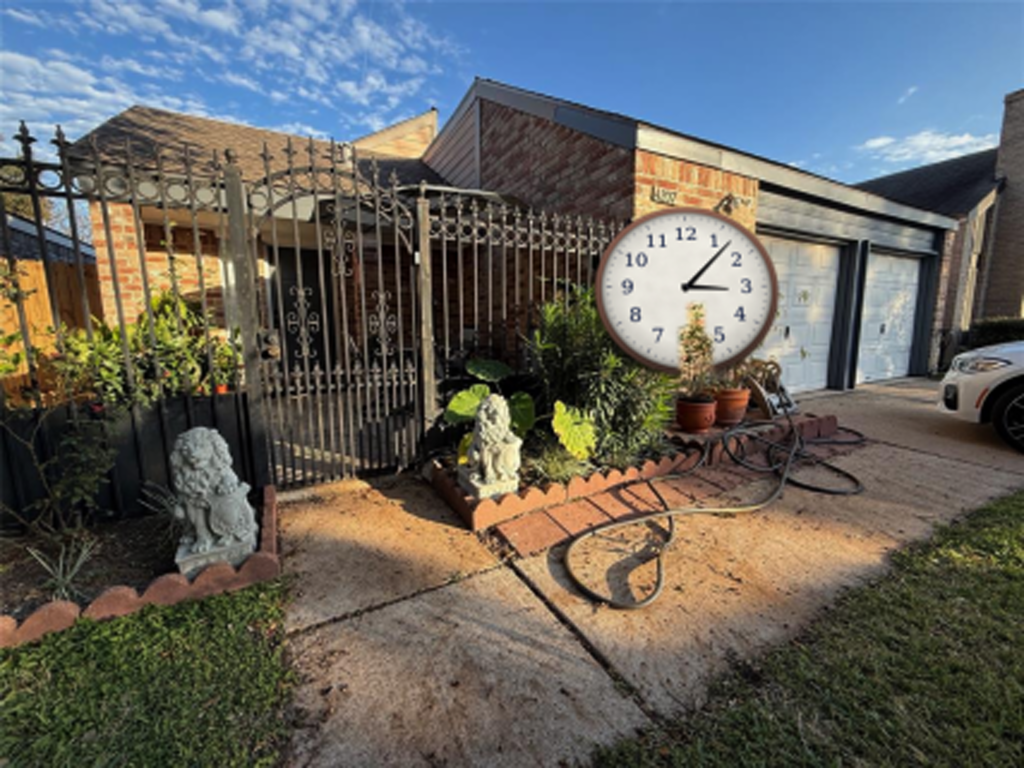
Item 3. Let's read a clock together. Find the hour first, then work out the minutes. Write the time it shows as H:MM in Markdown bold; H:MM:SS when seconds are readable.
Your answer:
**3:07**
